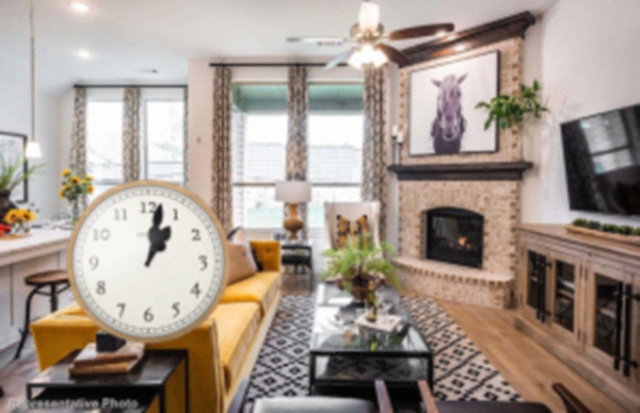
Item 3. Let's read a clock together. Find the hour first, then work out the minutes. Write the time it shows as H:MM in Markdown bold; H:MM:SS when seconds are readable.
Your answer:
**1:02**
